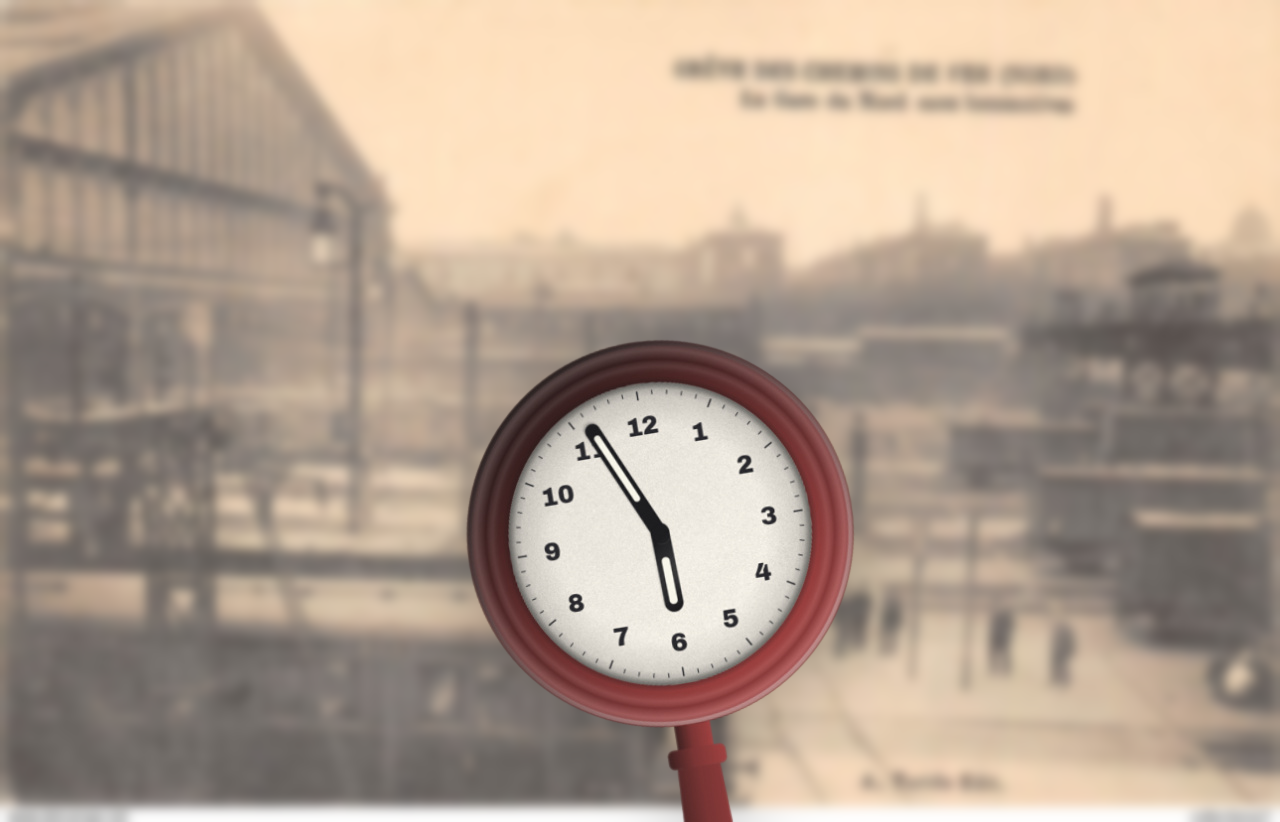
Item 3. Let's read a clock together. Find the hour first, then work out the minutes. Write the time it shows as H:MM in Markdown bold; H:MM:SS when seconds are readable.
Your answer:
**5:56**
